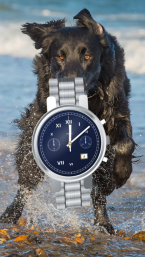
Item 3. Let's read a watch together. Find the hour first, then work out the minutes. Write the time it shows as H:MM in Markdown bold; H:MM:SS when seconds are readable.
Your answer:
**12:09**
